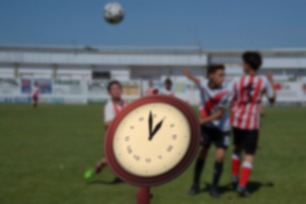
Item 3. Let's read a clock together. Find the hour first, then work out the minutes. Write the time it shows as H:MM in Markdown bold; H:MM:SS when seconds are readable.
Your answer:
**12:59**
